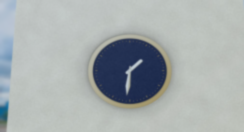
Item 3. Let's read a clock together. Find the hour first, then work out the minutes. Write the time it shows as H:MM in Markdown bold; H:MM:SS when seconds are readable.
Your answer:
**1:31**
